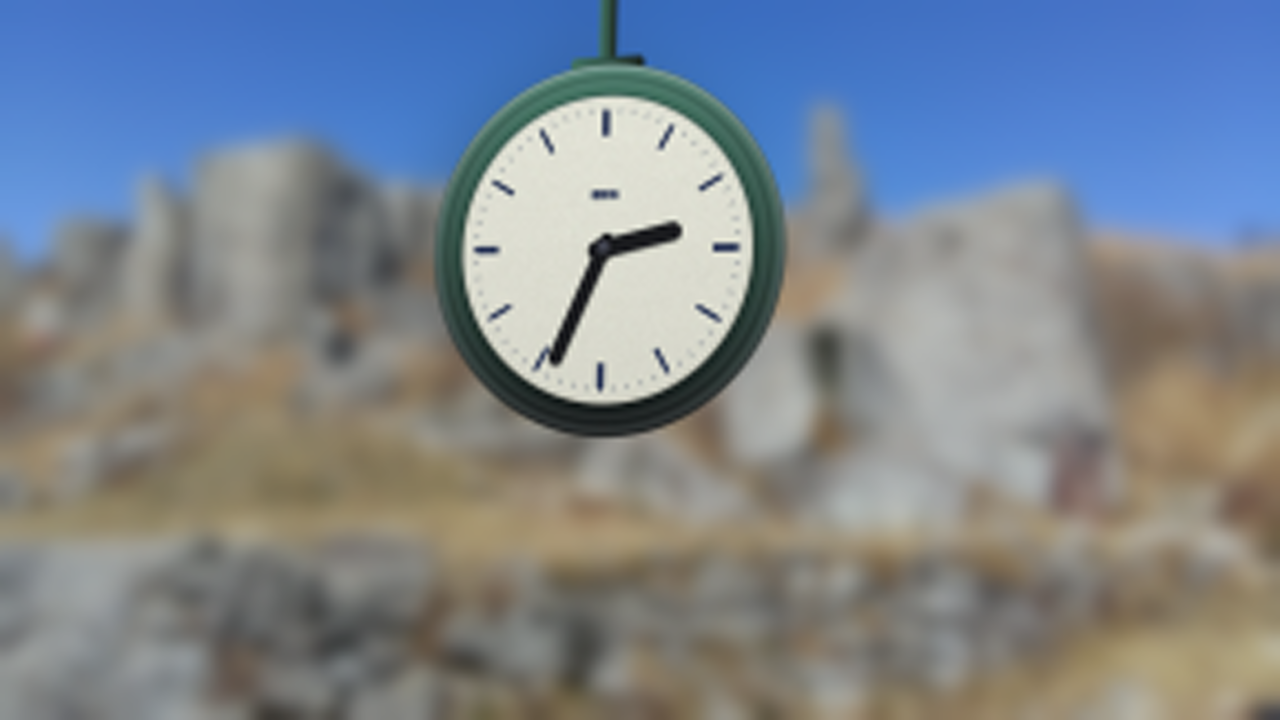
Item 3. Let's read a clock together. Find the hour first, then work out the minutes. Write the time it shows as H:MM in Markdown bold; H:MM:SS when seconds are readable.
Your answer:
**2:34**
